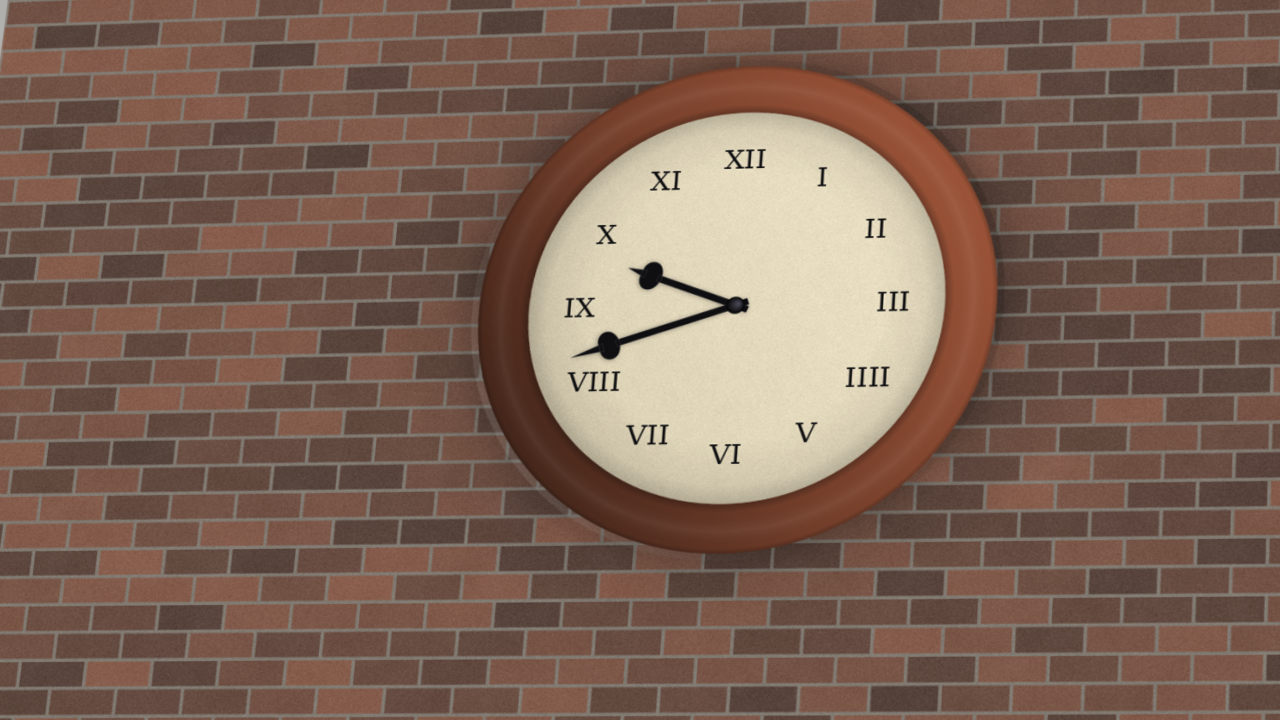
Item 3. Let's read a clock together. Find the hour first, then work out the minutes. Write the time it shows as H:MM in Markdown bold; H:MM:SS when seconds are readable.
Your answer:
**9:42**
